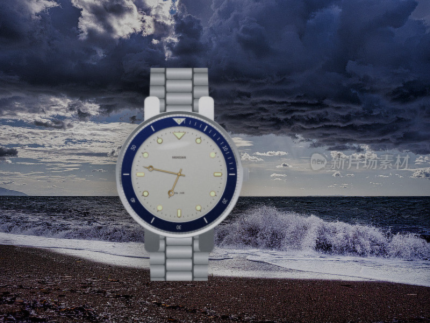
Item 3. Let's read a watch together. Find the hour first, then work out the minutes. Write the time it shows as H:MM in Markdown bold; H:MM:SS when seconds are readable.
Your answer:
**6:47**
